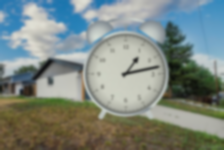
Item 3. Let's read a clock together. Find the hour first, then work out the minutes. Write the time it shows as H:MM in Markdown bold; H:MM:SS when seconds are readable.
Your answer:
**1:13**
